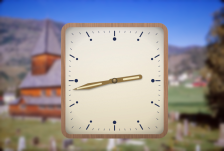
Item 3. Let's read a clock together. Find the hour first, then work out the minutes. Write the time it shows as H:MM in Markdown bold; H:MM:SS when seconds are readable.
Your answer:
**2:43**
